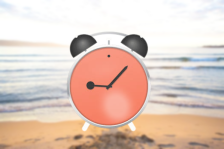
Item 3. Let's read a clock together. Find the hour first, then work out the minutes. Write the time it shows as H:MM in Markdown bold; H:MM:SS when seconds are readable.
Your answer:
**9:07**
